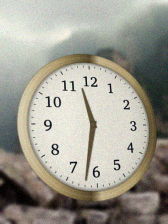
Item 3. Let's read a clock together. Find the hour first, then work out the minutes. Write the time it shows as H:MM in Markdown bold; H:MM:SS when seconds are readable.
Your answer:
**11:32**
